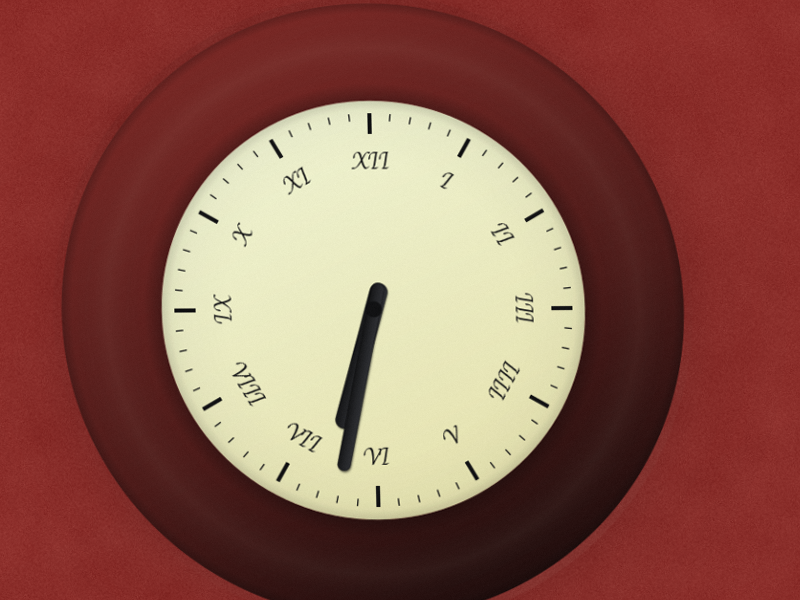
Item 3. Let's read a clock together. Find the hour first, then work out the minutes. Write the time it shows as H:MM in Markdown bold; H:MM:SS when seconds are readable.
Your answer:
**6:32**
